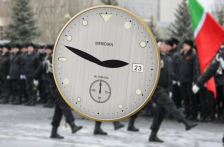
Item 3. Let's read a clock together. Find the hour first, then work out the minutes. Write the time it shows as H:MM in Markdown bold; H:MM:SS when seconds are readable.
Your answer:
**2:48**
